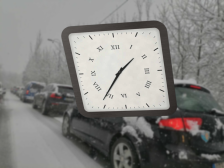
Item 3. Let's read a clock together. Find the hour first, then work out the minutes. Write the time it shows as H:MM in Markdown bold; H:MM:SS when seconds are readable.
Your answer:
**1:36**
